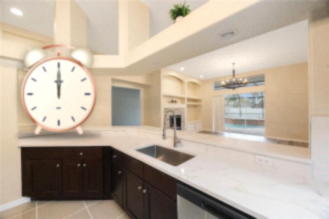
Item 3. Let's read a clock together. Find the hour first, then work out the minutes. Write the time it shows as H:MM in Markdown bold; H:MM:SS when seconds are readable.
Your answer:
**12:00**
